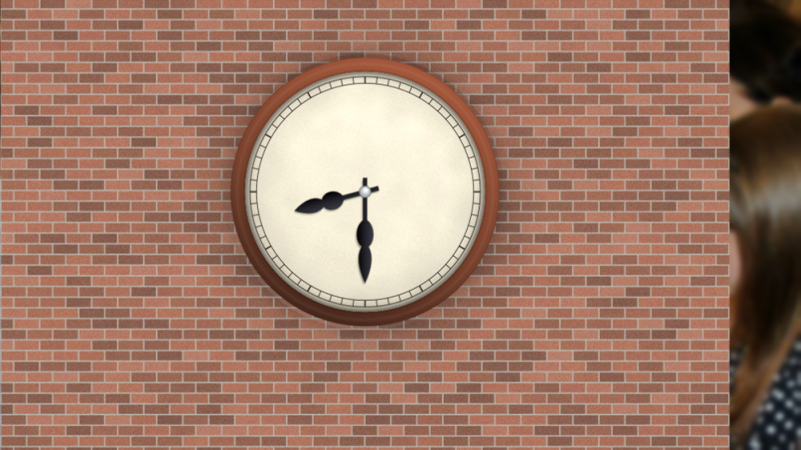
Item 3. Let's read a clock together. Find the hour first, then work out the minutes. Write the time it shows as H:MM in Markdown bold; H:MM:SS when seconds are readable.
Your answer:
**8:30**
